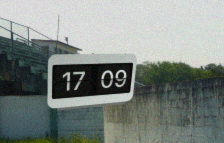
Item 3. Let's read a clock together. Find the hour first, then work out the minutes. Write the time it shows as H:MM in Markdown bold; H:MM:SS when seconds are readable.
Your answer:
**17:09**
